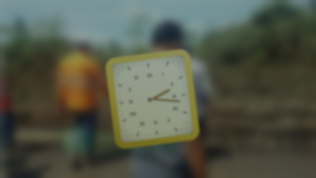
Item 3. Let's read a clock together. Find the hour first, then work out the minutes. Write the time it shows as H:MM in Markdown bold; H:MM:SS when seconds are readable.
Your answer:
**2:17**
